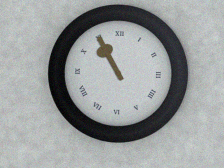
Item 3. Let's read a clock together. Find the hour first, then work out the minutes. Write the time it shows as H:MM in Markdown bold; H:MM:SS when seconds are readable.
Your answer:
**10:55**
